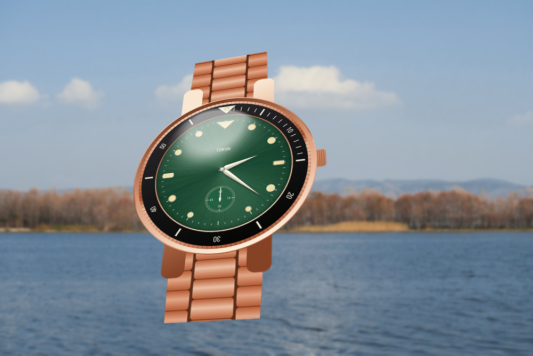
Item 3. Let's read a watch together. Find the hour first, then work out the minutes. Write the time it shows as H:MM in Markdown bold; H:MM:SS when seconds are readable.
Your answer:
**2:22**
